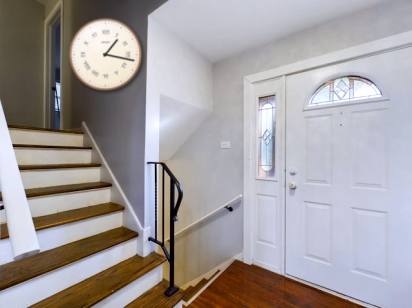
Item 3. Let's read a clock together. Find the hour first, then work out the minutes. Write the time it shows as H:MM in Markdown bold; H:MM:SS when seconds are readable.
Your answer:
**1:17**
